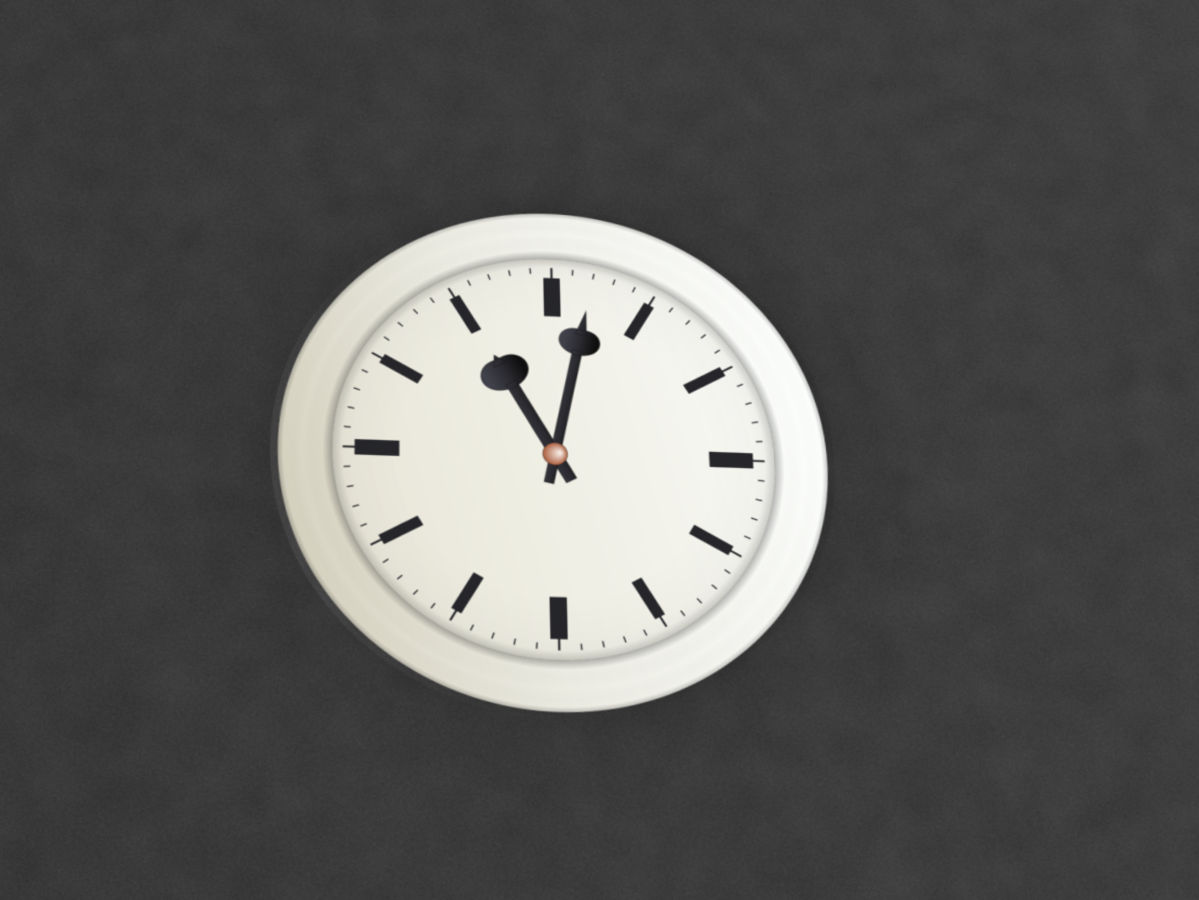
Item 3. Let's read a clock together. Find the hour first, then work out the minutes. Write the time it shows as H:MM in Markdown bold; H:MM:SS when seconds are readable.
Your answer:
**11:02**
